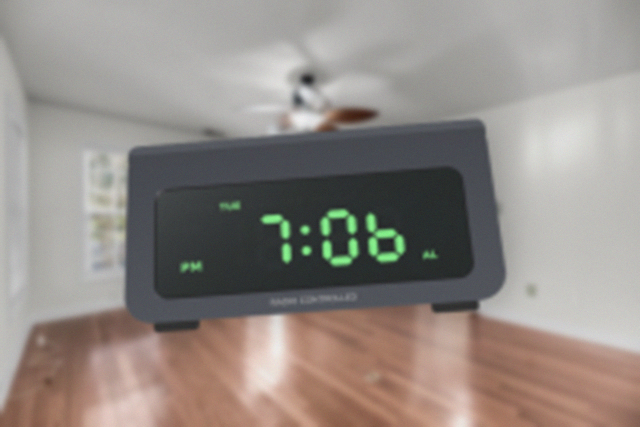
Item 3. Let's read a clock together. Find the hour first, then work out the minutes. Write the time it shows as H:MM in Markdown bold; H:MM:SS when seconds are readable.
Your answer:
**7:06**
